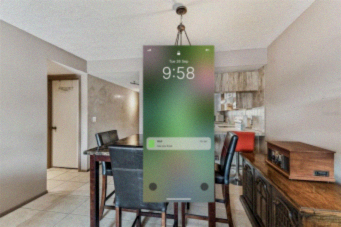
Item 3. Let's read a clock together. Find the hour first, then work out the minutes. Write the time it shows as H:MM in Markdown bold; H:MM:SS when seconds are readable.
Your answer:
**9:58**
